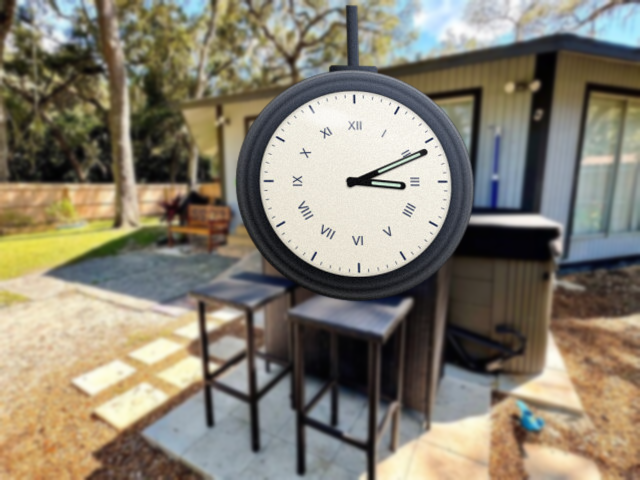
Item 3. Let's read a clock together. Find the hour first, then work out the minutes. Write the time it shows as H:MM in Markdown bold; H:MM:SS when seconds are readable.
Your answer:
**3:11**
